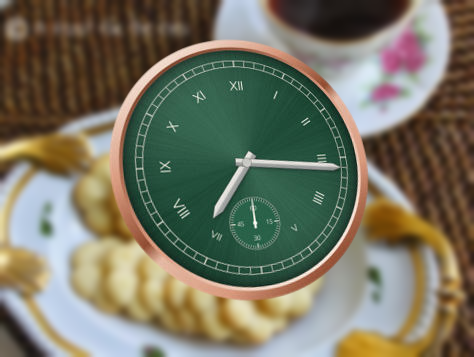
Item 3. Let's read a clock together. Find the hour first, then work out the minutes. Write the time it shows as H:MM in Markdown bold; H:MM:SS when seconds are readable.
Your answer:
**7:16**
